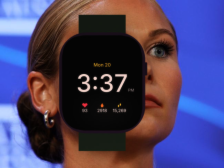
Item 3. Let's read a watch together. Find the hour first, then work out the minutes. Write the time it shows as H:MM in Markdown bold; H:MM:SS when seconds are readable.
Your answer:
**3:37**
